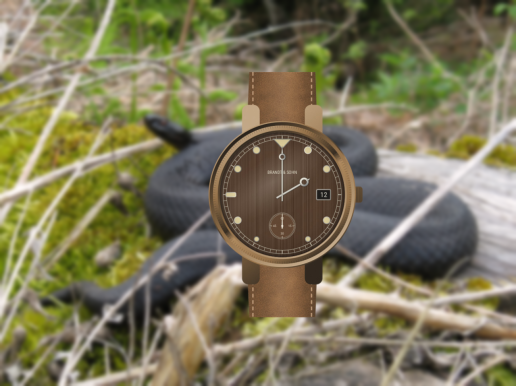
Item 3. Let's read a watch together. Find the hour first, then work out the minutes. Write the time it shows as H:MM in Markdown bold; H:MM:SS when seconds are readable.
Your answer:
**2:00**
